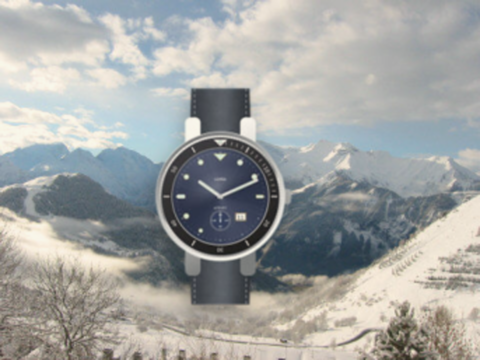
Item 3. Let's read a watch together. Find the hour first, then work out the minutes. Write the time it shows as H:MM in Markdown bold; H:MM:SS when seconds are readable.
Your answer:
**10:11**
